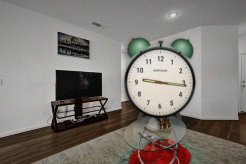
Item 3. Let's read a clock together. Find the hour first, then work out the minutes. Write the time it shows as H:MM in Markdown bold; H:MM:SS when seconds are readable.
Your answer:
**9:16**
